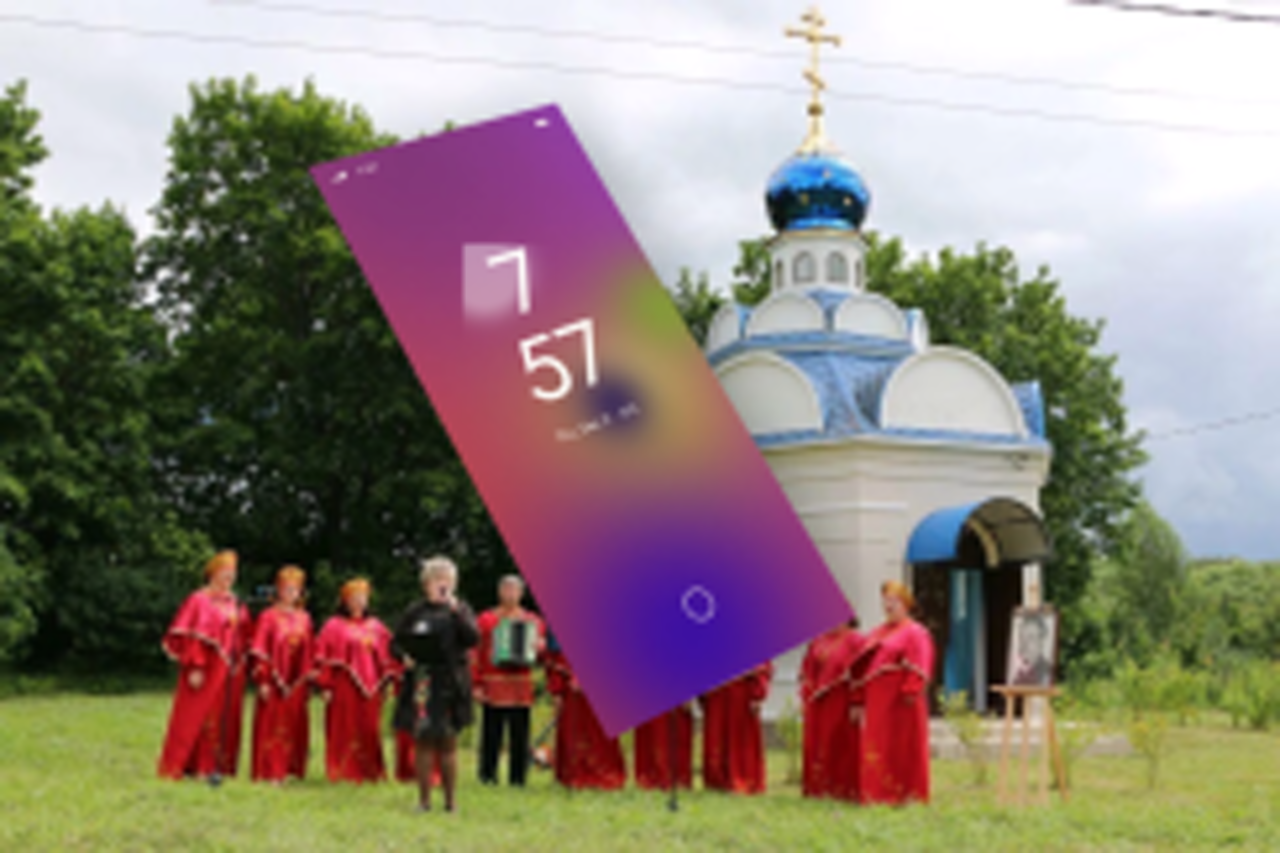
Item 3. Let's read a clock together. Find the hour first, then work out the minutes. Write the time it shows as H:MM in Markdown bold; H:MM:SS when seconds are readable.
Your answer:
**7:57**
